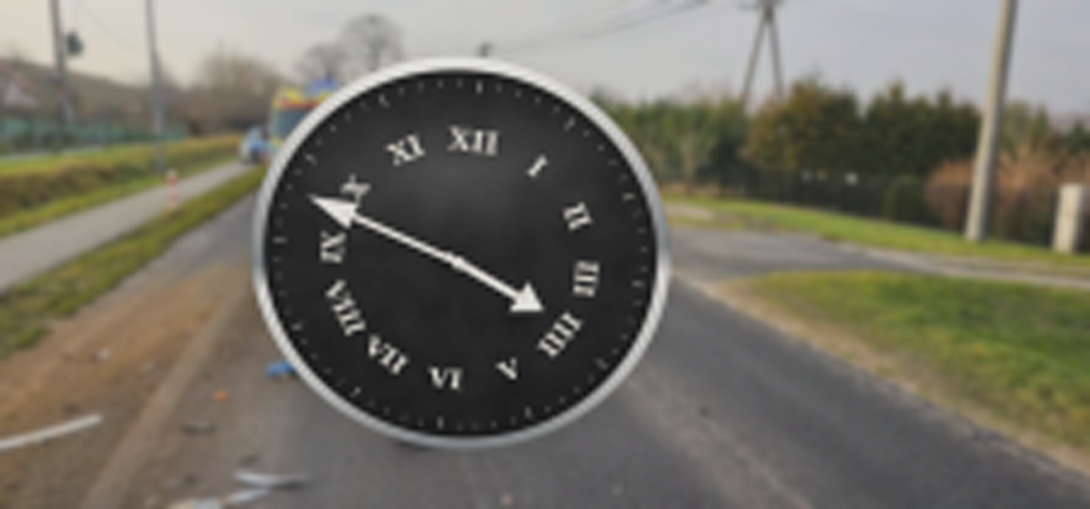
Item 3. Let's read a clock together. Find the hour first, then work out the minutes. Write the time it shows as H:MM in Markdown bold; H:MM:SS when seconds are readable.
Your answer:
**3:48**
